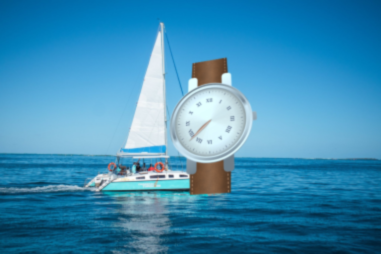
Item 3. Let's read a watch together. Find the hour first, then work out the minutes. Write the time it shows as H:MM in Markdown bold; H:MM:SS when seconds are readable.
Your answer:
**7:38**
